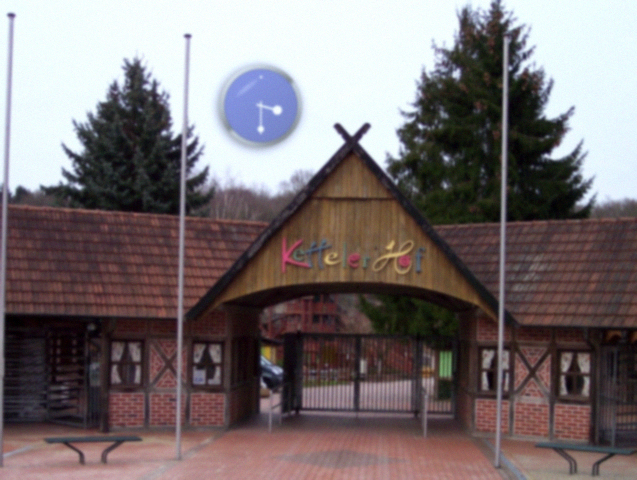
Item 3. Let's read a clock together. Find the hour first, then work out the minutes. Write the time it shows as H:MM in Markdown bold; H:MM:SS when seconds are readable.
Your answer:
**3:30**
